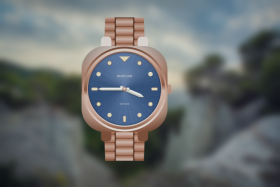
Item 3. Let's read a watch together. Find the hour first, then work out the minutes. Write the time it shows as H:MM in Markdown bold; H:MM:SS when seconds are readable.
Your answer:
**3:45**
